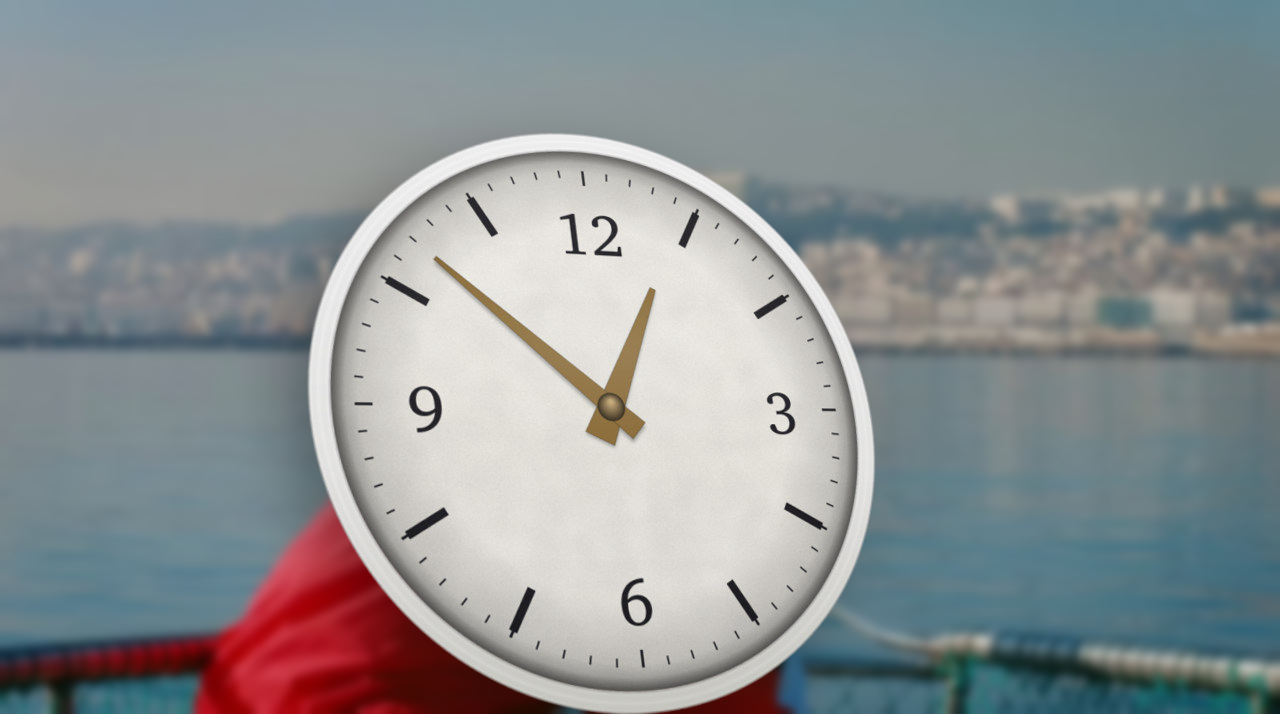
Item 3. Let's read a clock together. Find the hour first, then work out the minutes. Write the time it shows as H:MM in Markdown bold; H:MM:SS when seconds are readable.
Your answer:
**12:52**
